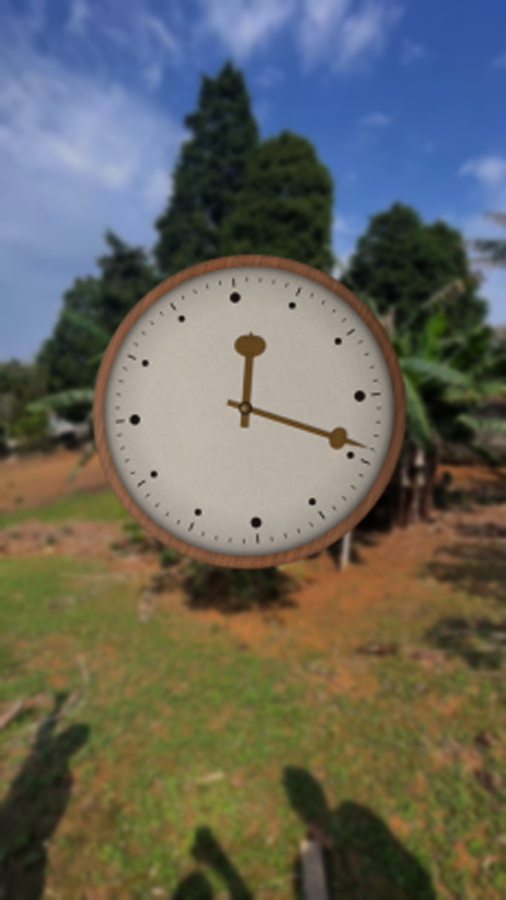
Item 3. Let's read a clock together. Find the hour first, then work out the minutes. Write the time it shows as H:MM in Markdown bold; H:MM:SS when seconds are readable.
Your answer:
**12:19**
